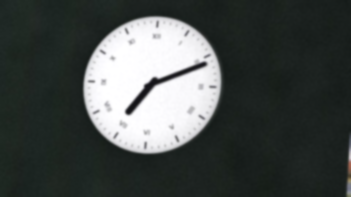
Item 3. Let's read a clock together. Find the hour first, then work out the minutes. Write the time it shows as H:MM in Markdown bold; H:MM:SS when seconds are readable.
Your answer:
**7:11**
